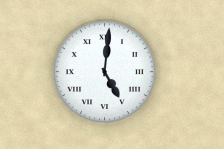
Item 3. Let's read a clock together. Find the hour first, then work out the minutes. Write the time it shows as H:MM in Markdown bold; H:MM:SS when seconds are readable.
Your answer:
**5:01**
